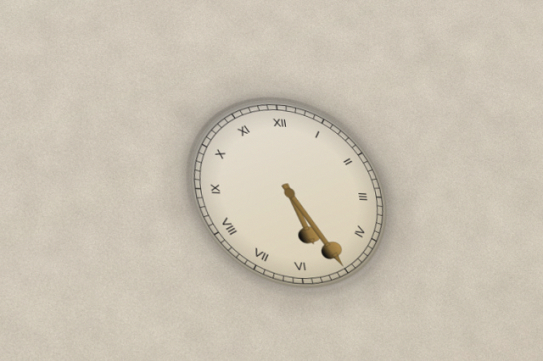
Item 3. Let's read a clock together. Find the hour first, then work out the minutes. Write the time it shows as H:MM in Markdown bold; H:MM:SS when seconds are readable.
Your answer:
**5:25**
